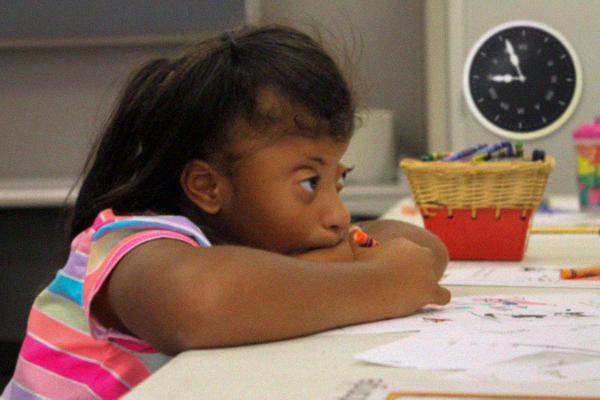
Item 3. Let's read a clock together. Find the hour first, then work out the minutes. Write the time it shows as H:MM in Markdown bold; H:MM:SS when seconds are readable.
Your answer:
**8:56**
